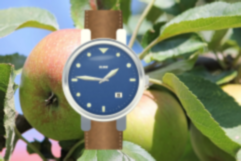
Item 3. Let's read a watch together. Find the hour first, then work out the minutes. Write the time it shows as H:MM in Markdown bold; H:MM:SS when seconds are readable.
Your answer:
**1:46**
